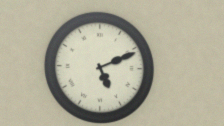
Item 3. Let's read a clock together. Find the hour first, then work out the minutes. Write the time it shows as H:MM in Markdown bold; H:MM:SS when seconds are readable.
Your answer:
**5:11**
